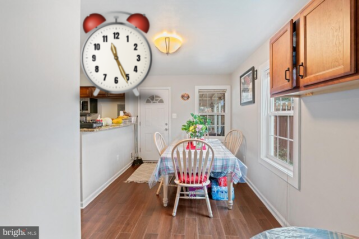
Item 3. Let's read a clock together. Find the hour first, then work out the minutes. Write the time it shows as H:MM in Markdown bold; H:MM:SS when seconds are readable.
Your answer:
**11:26**
